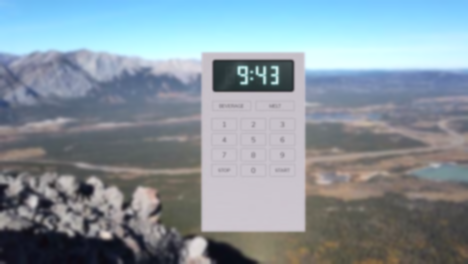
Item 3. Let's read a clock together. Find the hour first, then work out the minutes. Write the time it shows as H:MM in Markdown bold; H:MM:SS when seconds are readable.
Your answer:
**9:43**
